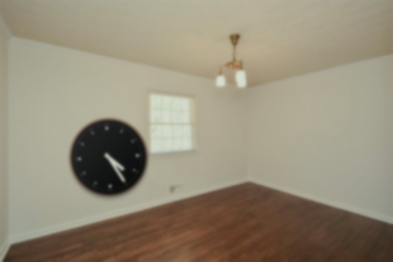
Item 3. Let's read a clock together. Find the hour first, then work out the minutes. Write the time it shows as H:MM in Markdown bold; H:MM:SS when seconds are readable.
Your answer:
**4:25**
